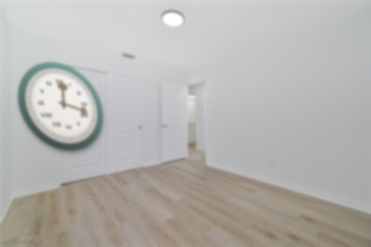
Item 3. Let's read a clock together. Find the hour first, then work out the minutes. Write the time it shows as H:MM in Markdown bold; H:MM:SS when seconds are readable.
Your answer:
**12:18**
